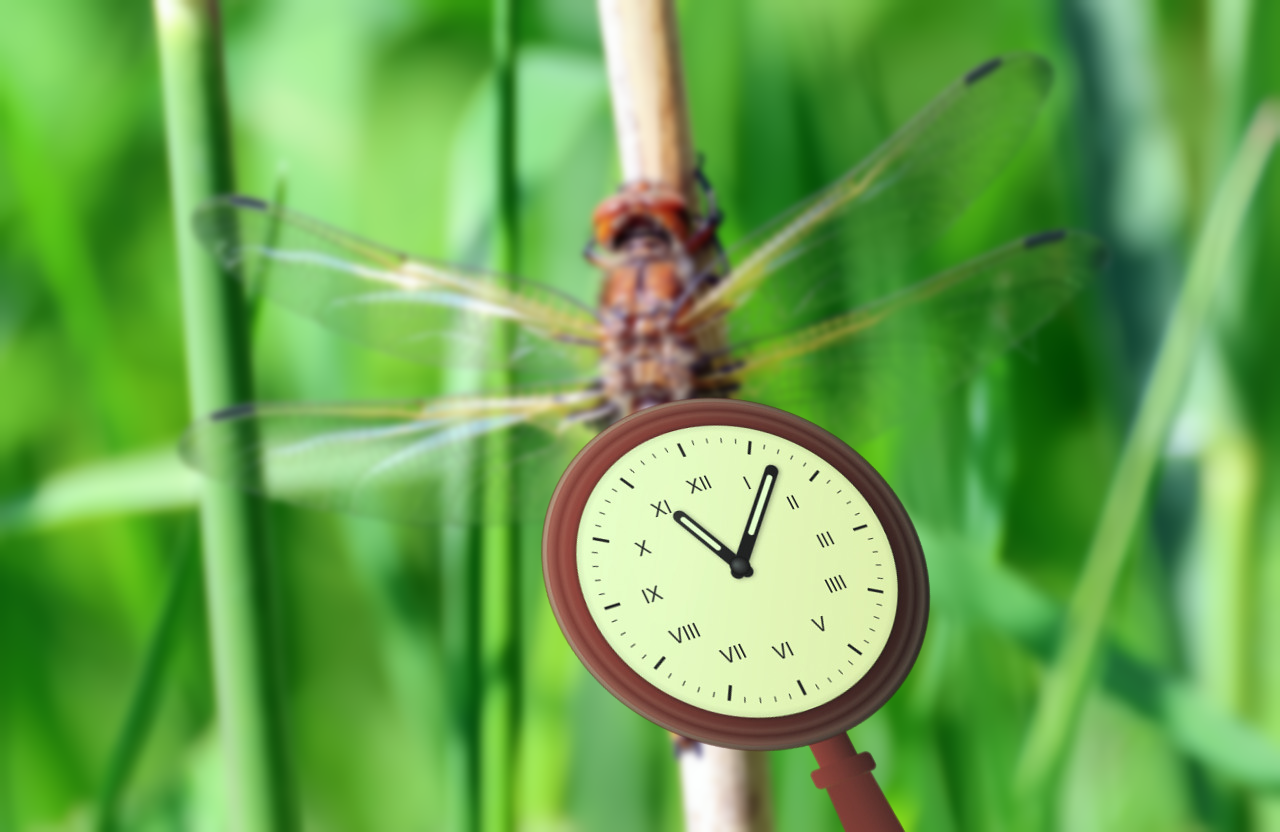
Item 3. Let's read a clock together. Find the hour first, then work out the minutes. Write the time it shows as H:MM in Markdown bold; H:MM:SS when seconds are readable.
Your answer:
**11:07**
